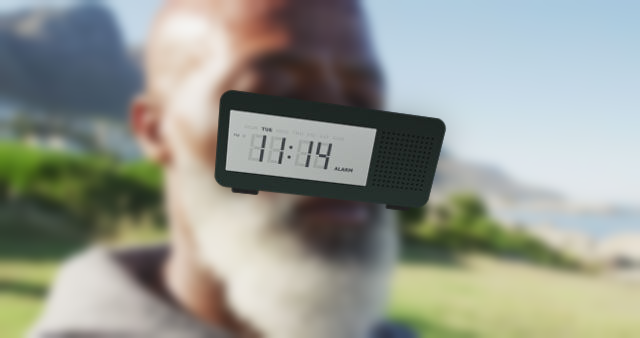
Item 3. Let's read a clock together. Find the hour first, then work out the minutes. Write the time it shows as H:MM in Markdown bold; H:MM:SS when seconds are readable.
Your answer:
**11:14**
